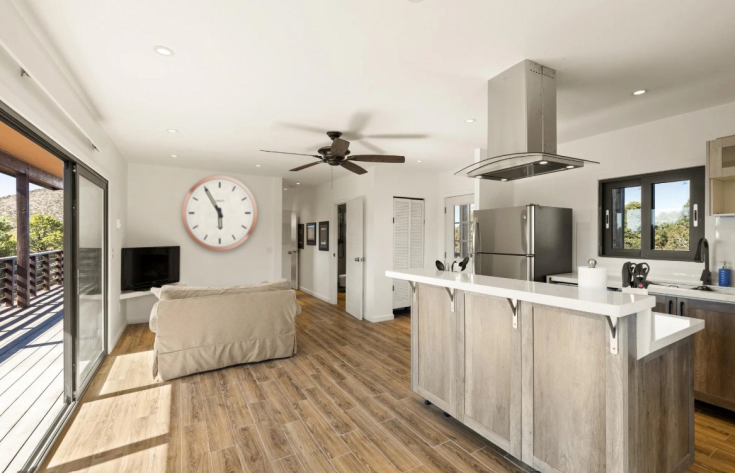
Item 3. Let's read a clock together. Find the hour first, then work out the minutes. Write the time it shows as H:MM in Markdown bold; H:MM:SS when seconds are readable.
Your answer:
**5:55**
